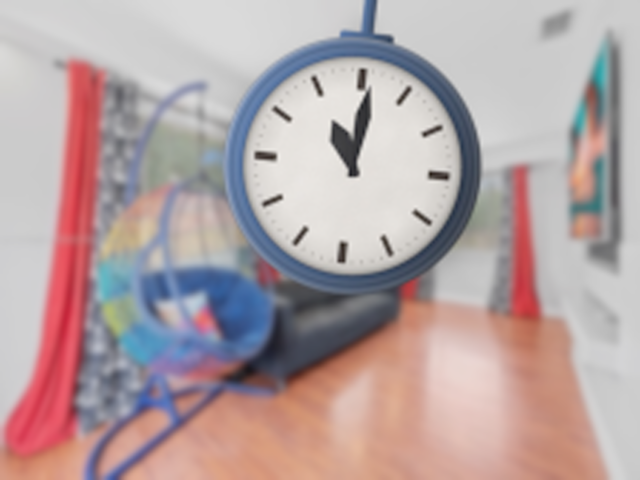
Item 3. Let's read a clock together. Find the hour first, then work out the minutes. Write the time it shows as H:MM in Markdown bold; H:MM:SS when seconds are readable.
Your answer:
**11:01**
